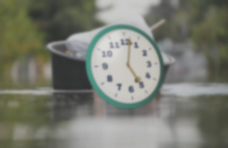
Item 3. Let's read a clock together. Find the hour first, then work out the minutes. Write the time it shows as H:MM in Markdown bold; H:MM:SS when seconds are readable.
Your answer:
**5:02**
